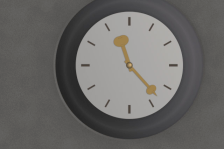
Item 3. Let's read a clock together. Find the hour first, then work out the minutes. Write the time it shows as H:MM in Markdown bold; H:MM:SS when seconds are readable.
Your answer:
**11:23**
